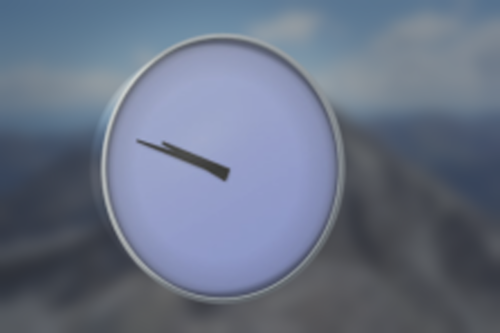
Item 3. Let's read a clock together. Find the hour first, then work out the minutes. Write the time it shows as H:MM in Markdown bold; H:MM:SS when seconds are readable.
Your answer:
**9:48**
